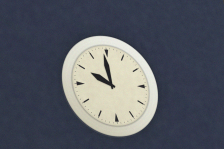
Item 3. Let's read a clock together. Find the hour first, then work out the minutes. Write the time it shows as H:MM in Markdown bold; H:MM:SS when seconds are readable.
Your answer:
**9:59**
